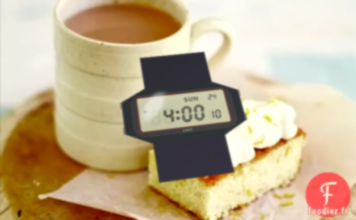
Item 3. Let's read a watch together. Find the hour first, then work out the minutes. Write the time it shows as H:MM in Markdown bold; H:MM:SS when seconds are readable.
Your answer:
**4:00**
